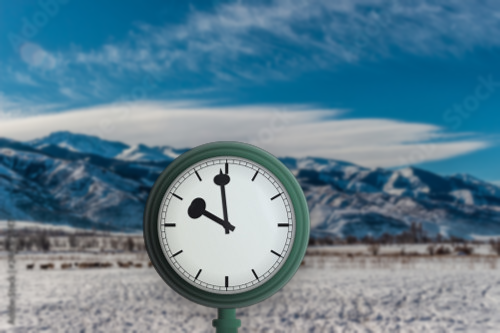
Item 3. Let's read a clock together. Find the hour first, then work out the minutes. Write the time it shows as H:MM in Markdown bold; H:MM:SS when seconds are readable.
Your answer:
**9:59**
